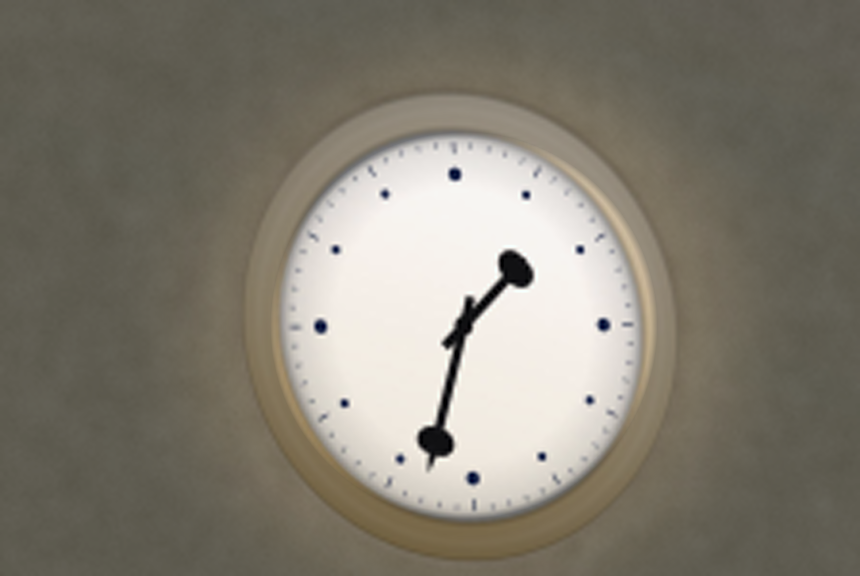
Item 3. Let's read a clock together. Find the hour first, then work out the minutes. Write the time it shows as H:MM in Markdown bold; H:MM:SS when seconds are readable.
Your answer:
**1:33**
